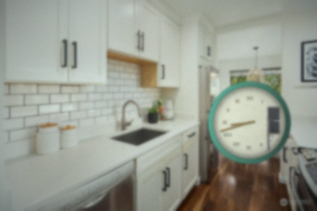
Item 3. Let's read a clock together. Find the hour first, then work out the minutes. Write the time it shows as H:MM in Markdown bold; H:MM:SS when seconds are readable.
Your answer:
**8:42**
